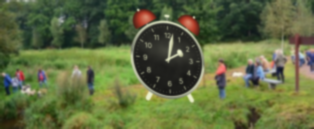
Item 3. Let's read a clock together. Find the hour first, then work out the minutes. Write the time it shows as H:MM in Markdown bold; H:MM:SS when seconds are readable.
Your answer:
**2:02**
